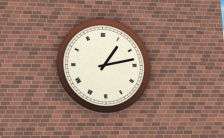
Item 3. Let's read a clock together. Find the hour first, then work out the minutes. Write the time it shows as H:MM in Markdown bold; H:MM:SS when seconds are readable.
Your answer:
**1:13**
